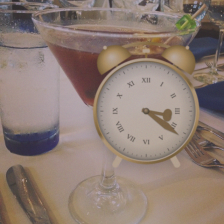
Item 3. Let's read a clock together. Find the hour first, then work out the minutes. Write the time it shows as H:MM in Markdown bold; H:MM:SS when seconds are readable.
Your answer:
**3:21**
